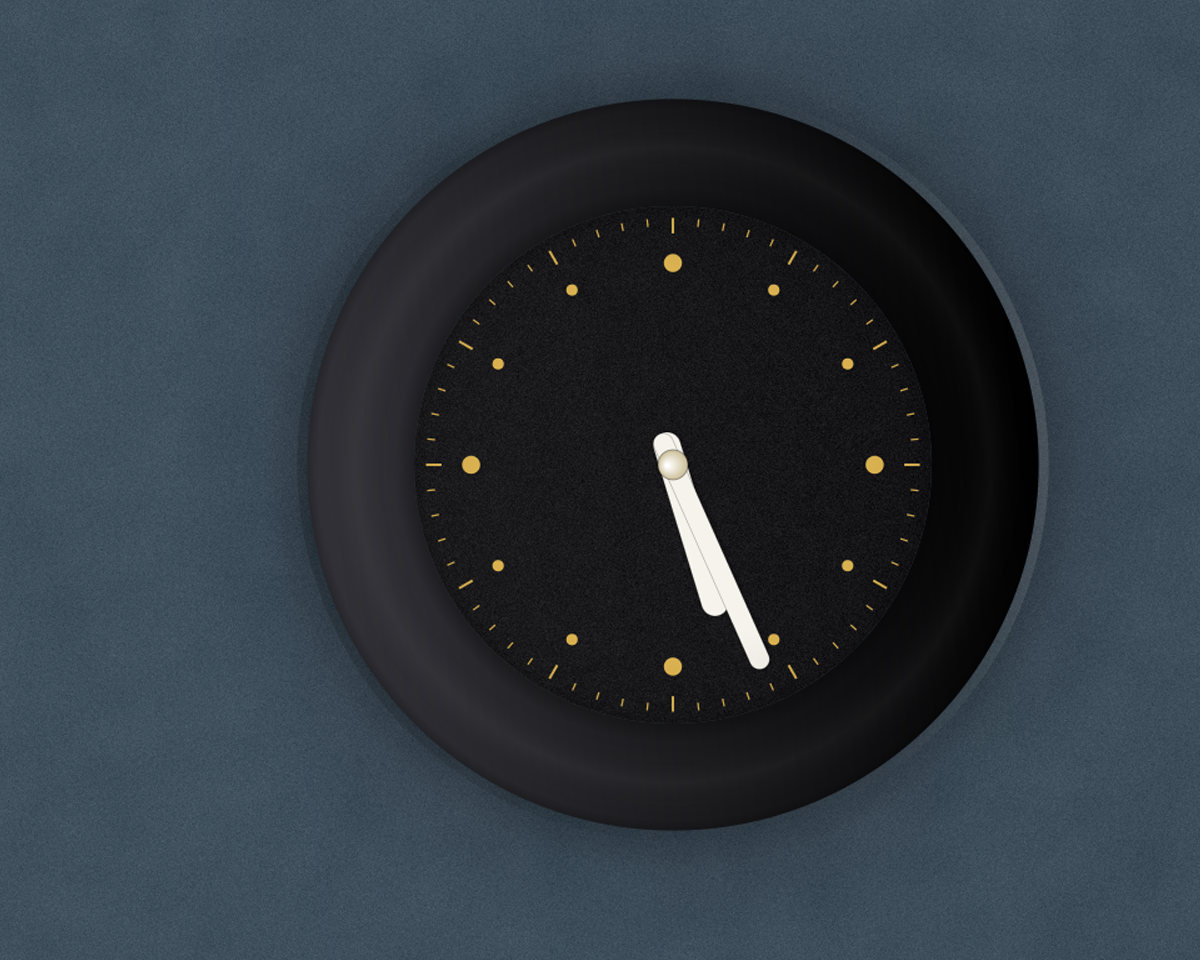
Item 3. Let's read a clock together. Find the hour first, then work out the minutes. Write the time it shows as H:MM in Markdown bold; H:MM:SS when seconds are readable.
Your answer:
**5:26**
